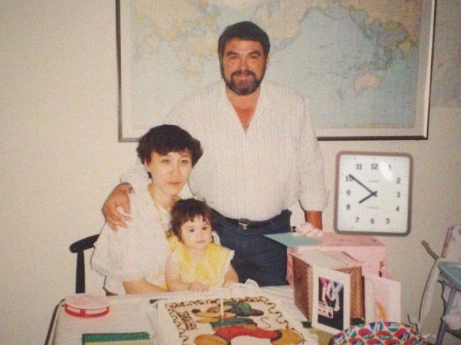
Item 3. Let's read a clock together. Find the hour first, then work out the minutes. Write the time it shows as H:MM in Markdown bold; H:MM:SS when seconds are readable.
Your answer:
**7:51**
